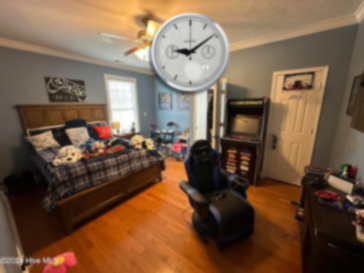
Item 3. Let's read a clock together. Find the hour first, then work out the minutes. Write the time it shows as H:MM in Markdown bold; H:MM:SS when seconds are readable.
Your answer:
**9:09**
